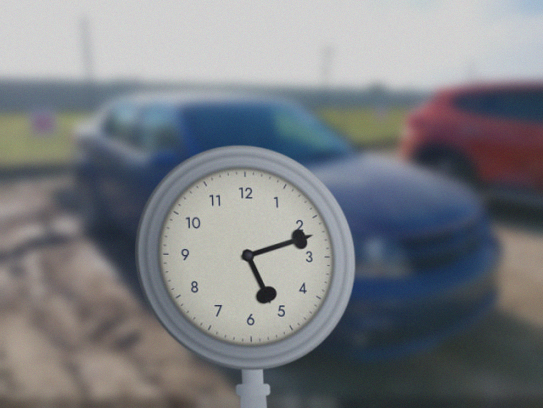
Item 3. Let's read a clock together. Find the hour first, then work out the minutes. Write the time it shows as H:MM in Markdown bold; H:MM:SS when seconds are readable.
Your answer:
**5:12**
